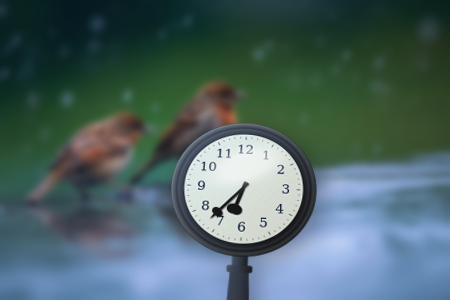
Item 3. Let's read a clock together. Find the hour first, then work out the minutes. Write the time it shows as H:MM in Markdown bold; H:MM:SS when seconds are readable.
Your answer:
**6:37**
